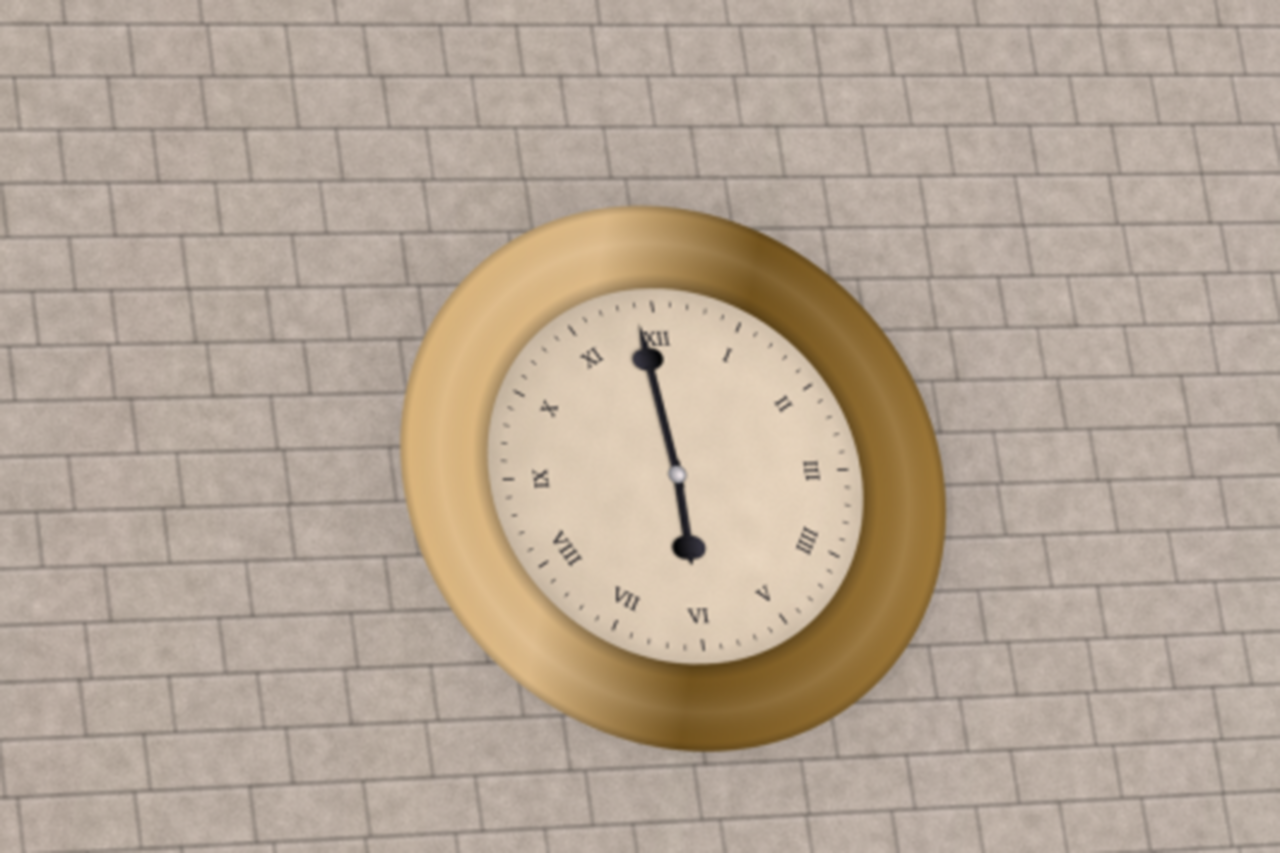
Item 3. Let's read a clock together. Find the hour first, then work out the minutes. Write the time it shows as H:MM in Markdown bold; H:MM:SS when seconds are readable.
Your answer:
**5:59**
